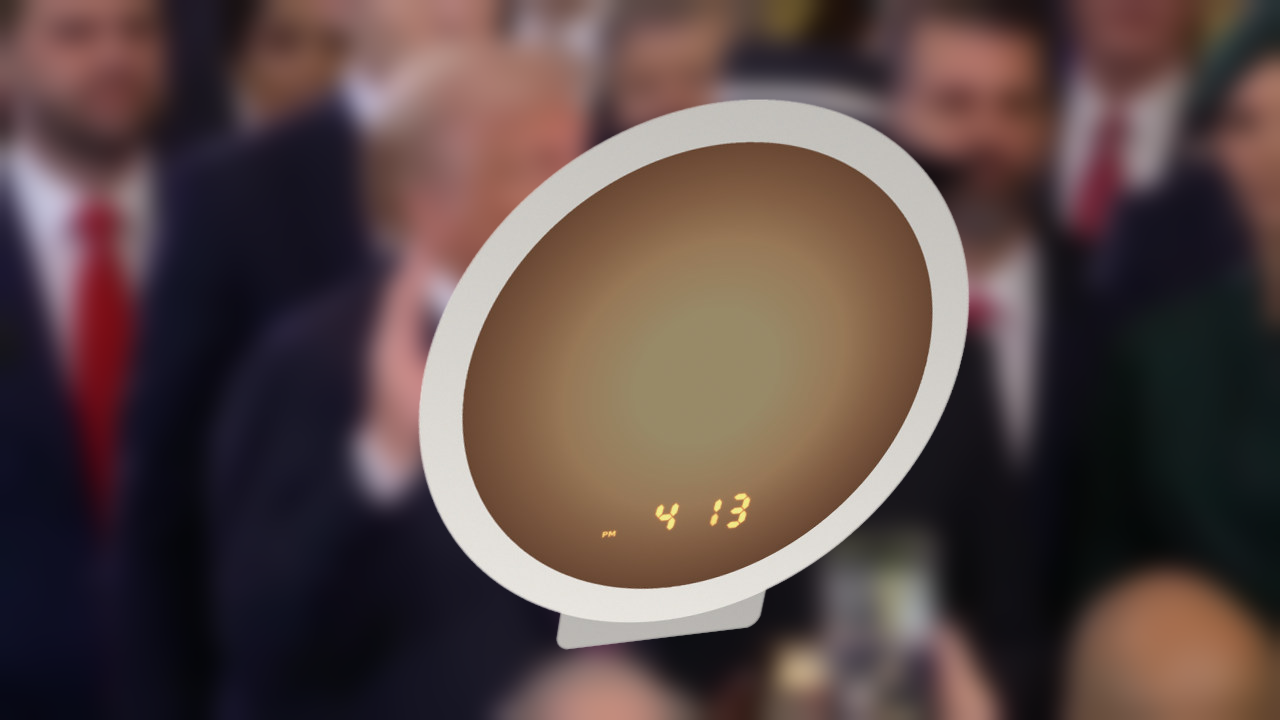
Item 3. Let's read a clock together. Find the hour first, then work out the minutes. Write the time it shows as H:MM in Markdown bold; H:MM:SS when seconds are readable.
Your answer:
**4:13**
